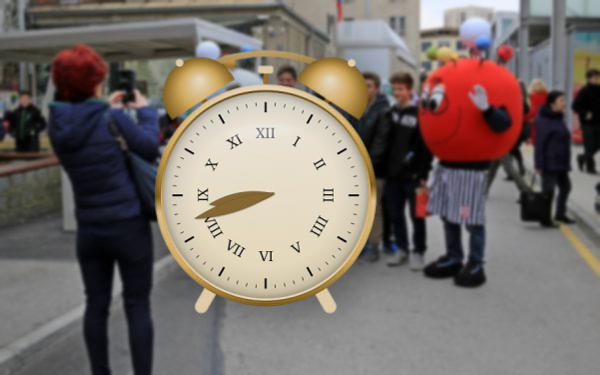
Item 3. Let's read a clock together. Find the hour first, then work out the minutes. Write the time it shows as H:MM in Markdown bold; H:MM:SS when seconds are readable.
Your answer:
**8:42**
